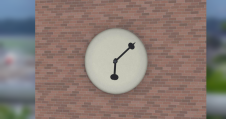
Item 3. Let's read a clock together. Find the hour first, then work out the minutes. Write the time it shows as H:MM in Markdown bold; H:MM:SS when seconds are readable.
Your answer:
**6:08**
